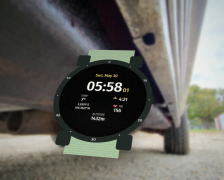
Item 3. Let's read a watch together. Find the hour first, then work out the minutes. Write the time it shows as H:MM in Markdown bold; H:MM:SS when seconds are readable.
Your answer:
**5:58**
